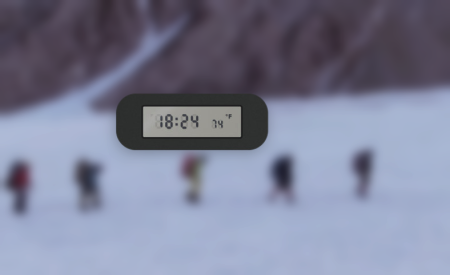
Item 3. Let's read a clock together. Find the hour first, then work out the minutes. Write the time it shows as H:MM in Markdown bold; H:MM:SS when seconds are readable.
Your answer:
**18:24**
